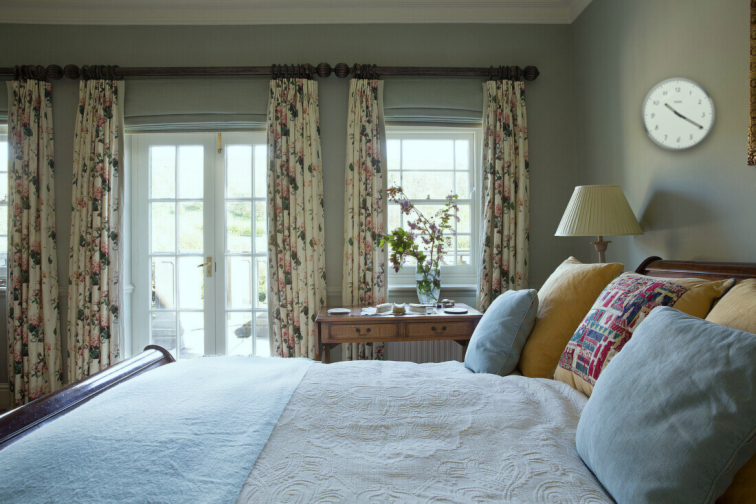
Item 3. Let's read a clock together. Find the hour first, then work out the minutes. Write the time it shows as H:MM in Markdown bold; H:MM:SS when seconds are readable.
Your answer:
**10:20**
